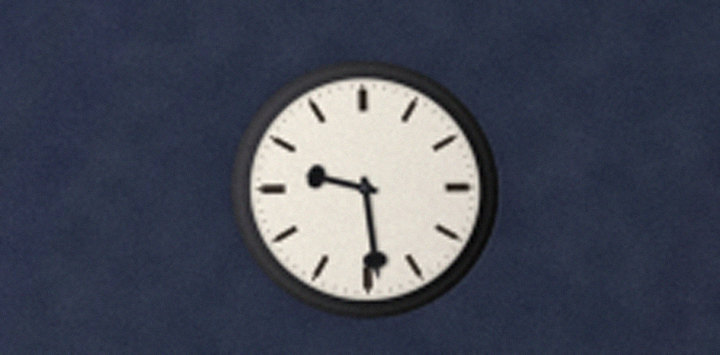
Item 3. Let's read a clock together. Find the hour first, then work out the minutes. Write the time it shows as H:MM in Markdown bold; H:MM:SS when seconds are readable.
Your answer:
**9:29**
